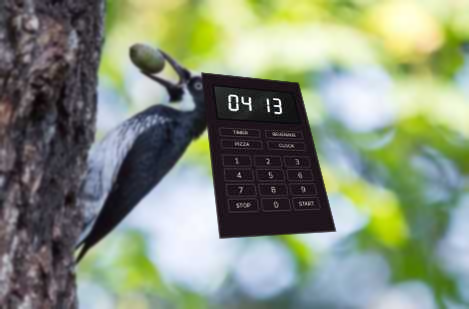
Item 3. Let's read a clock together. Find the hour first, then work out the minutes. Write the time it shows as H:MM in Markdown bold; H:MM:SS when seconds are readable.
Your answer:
**4:13**
